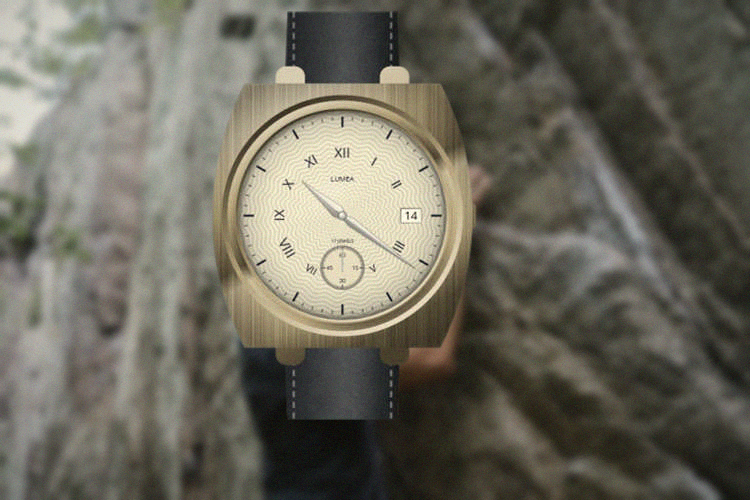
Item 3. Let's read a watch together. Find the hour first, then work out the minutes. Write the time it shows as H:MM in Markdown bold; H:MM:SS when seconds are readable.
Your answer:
**10:21**
